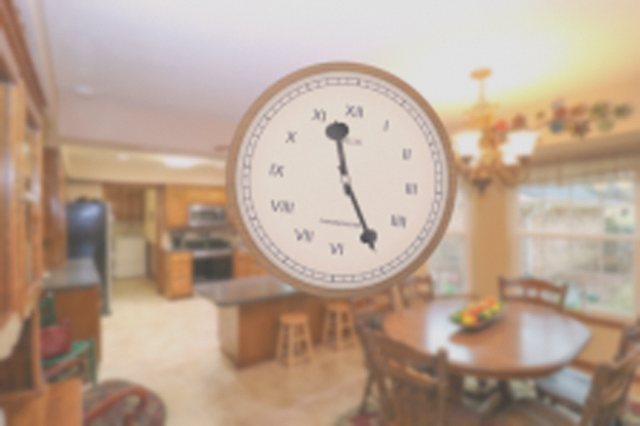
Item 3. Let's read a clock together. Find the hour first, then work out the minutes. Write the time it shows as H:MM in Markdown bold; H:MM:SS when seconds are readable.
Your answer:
**11:25**
